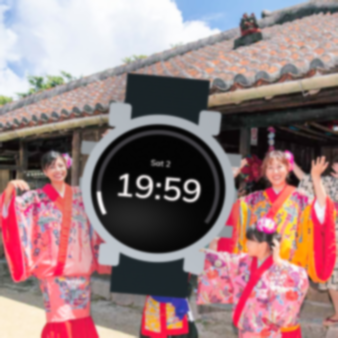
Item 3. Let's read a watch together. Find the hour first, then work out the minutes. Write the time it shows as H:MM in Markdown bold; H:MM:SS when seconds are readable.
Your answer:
**19:59**
